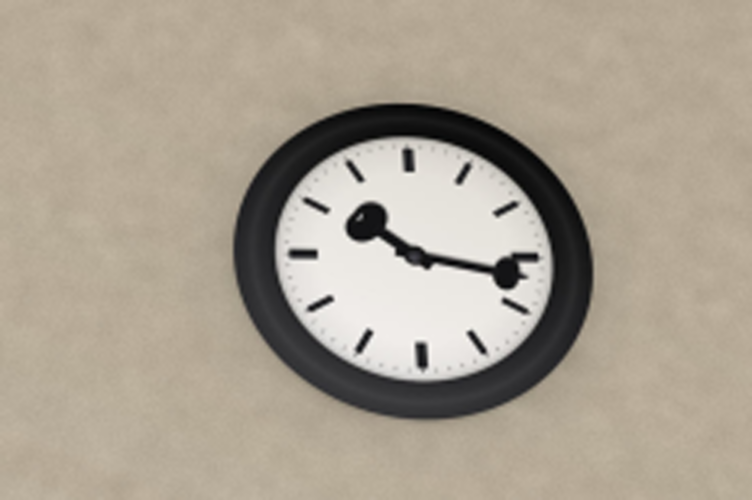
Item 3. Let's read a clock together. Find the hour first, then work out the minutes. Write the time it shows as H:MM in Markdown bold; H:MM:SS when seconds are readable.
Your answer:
**10:17**
